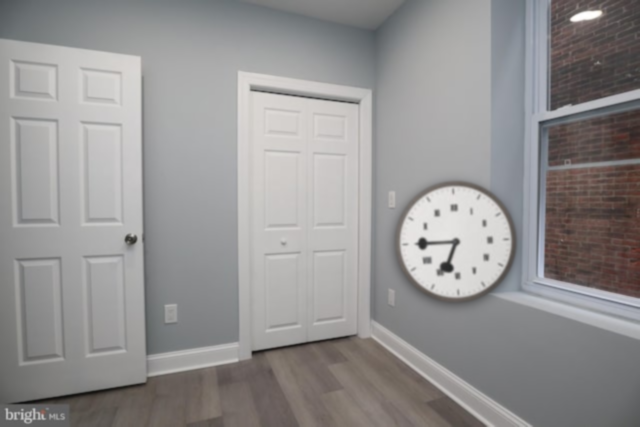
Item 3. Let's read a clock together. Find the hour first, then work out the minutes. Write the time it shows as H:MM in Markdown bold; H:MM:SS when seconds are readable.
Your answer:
**6:45**
